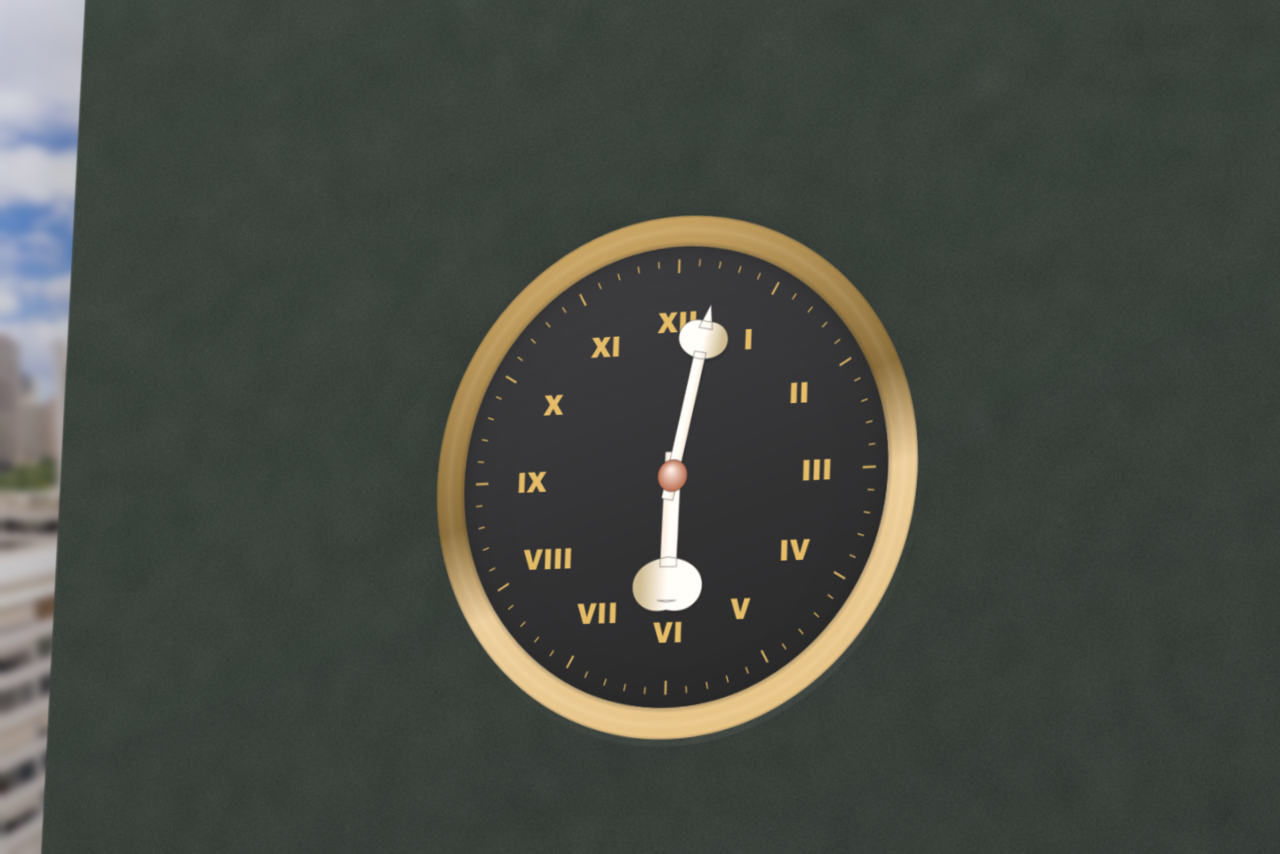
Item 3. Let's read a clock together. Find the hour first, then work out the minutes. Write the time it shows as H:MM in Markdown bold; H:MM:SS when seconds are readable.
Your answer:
**6:02**
